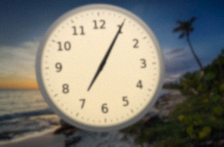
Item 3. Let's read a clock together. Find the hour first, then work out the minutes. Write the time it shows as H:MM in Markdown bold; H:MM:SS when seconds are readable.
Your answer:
**7:05**
